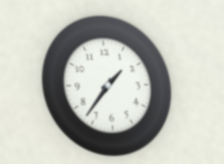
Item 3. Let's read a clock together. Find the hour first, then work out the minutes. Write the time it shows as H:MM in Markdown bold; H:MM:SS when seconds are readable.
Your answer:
**1:37**
